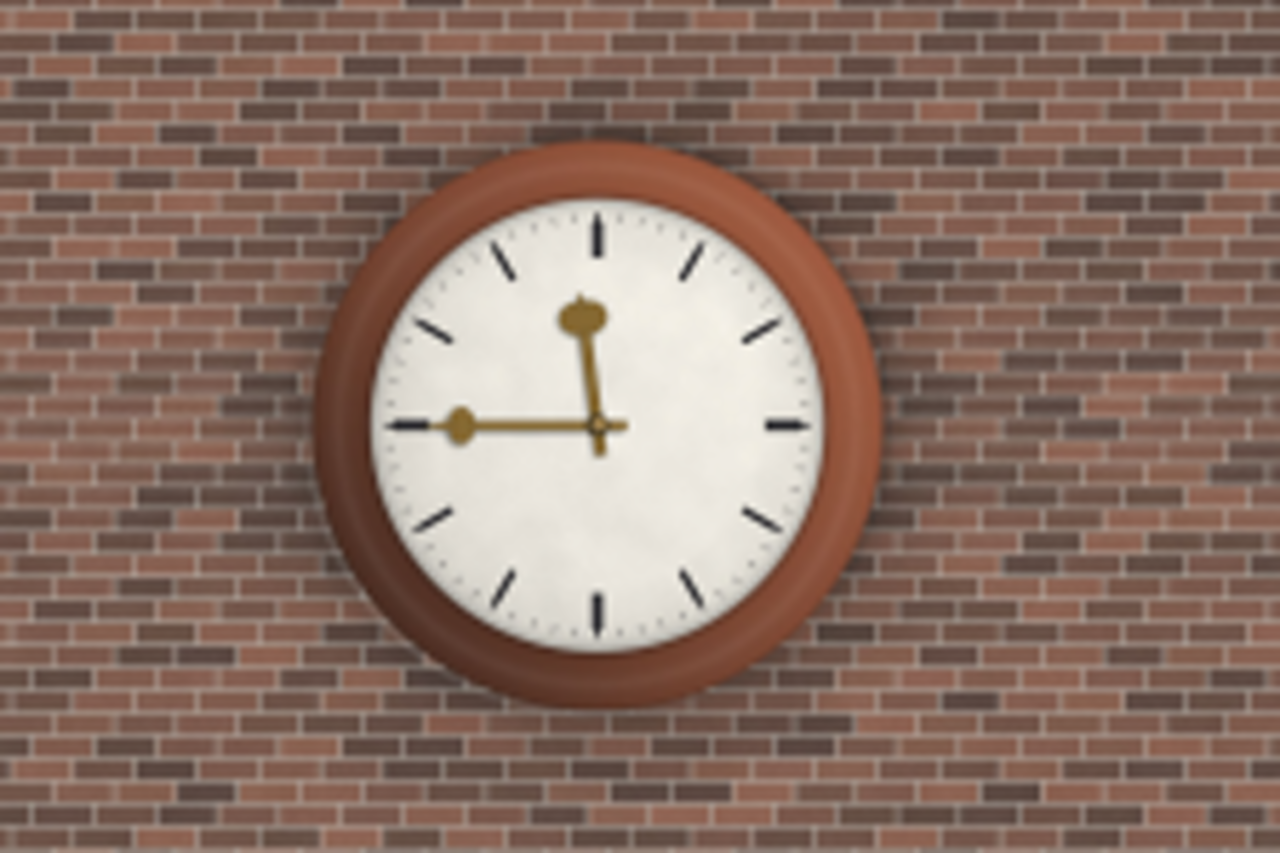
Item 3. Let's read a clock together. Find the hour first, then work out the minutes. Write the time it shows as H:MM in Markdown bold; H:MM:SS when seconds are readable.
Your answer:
**11:45**
